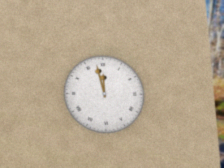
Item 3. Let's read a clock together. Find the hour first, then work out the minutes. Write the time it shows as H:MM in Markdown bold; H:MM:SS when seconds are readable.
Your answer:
**11:58**
